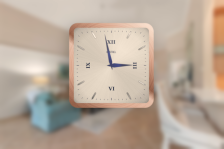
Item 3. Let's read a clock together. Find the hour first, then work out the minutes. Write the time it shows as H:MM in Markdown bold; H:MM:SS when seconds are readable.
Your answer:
**2:58**
